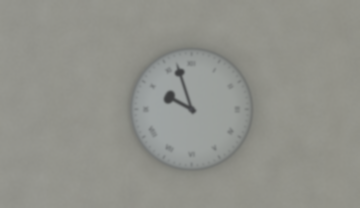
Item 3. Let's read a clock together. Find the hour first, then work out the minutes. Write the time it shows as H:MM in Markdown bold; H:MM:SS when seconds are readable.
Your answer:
**9:57**
